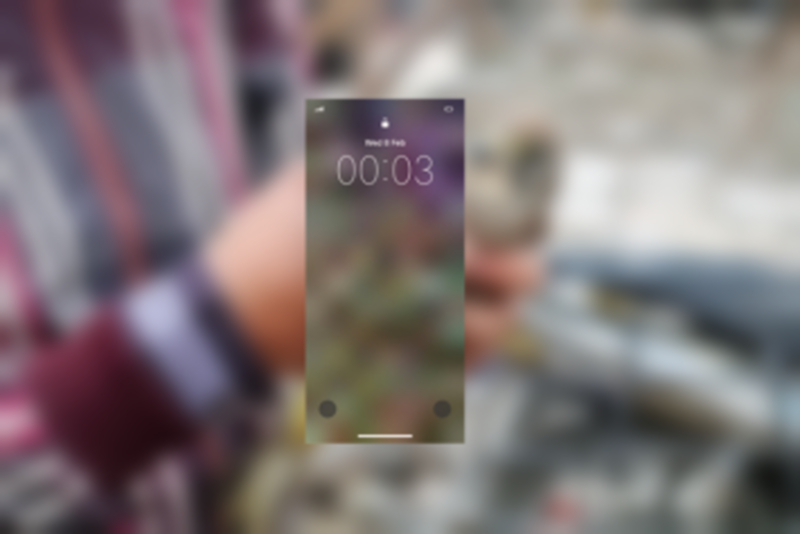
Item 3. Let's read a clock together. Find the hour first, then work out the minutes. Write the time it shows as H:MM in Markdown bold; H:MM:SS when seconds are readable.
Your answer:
**0:03**
